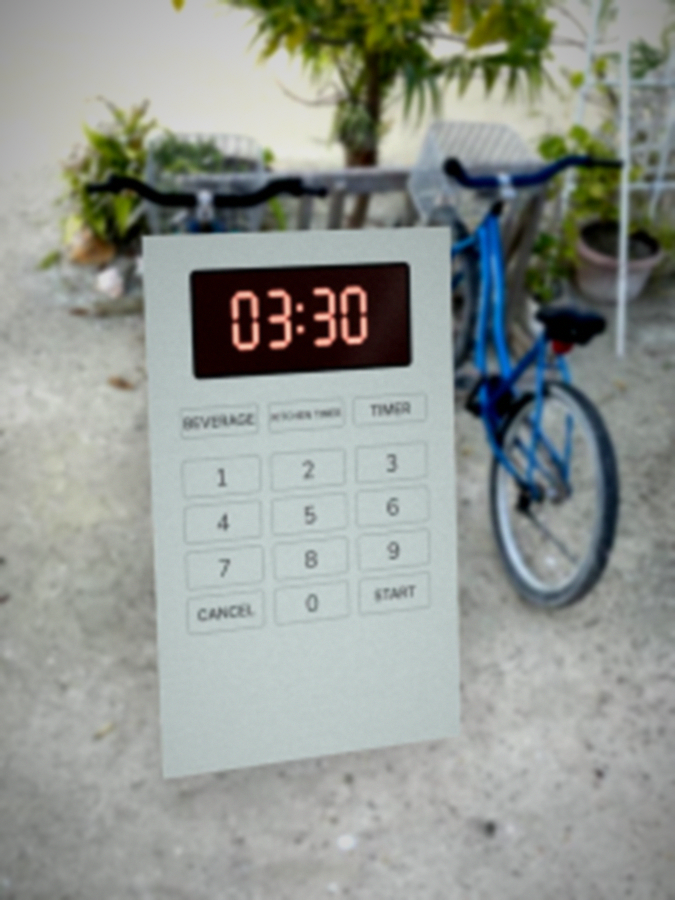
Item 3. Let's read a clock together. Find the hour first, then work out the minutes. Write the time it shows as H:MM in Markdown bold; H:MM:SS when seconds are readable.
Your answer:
**3:30**
